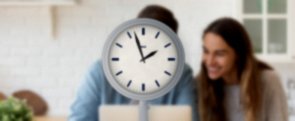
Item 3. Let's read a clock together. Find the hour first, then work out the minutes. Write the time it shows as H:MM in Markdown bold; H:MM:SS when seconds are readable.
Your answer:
**1:57**
